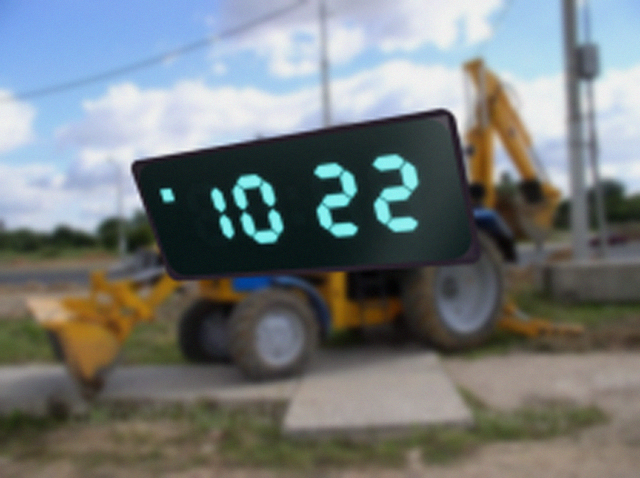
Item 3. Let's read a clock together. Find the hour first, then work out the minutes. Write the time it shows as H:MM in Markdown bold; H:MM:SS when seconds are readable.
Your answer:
**10:22**
